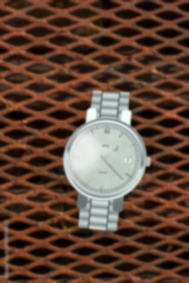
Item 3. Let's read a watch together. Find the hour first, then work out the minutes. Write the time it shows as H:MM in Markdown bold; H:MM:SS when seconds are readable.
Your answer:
**1:22**
